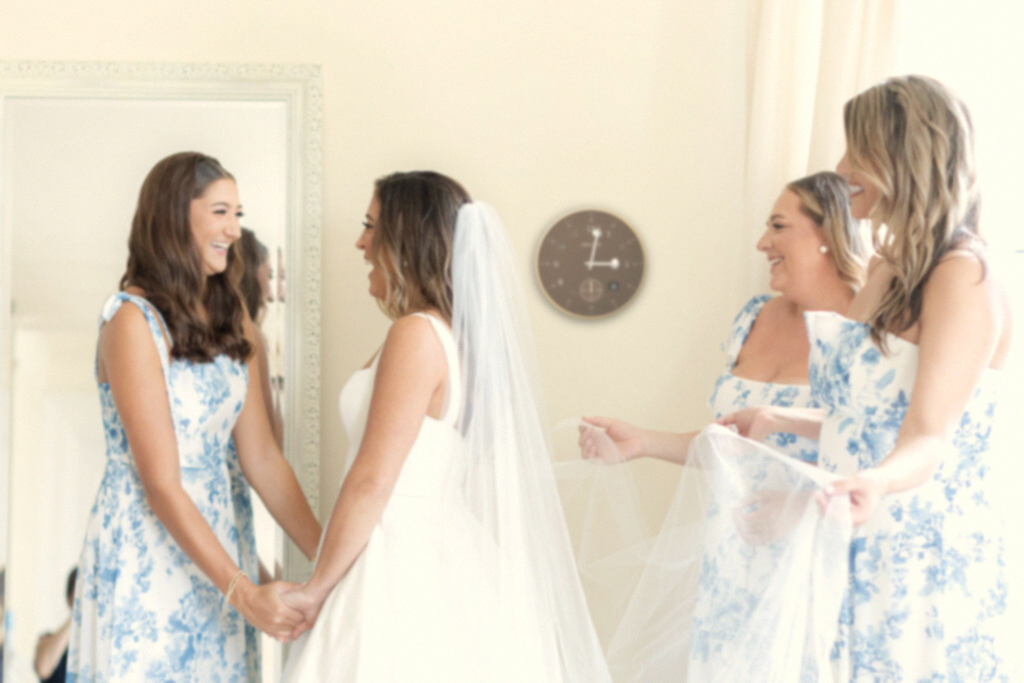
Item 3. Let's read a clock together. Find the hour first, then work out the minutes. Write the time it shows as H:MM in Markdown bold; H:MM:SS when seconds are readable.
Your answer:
**3:02**
